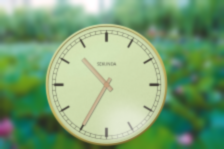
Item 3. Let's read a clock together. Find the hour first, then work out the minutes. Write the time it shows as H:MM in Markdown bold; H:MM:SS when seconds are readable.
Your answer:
**10:35**
